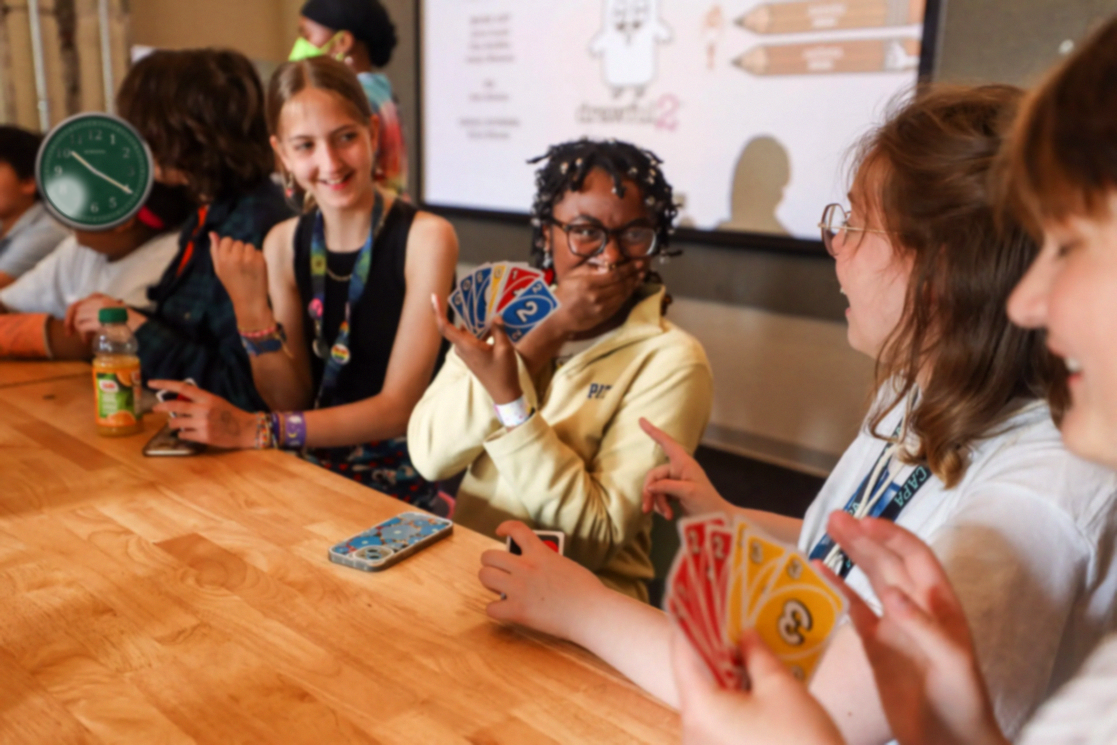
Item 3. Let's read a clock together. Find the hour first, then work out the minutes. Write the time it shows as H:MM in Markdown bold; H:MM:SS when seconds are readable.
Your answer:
**10:20**
